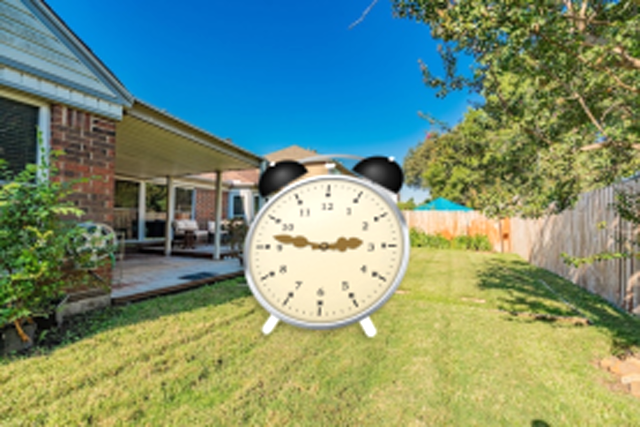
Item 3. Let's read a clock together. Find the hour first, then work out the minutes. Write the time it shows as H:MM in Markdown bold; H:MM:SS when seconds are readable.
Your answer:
**2:47**
